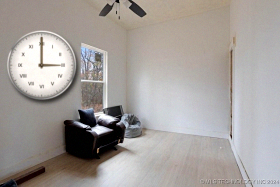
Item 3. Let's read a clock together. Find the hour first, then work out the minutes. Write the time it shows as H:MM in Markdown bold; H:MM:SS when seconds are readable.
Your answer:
**3:00**
